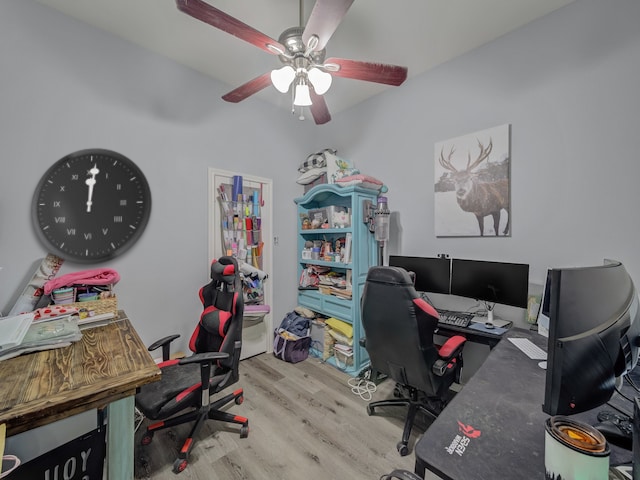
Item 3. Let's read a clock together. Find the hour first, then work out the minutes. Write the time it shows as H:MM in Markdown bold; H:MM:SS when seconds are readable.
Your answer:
**12:01**
